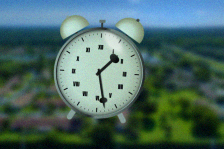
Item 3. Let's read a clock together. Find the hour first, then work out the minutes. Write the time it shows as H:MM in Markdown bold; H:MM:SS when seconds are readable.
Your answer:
**1:28**
